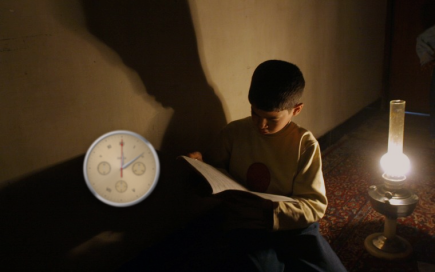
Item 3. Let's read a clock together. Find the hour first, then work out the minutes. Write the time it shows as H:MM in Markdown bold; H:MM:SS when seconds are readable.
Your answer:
**12:09**
